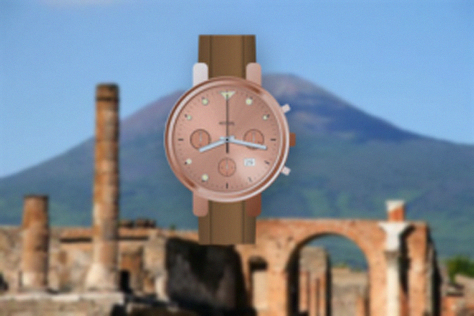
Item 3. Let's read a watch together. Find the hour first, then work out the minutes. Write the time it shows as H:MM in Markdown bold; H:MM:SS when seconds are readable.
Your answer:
**8:17**
